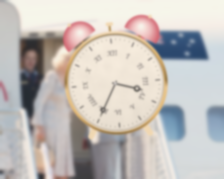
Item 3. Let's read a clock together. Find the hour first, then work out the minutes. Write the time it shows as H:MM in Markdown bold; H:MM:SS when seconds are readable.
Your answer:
**3:35**
